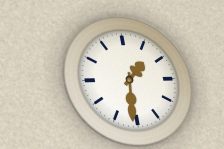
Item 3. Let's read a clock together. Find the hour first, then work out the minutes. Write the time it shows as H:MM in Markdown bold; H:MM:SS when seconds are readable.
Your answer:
**1:31**
